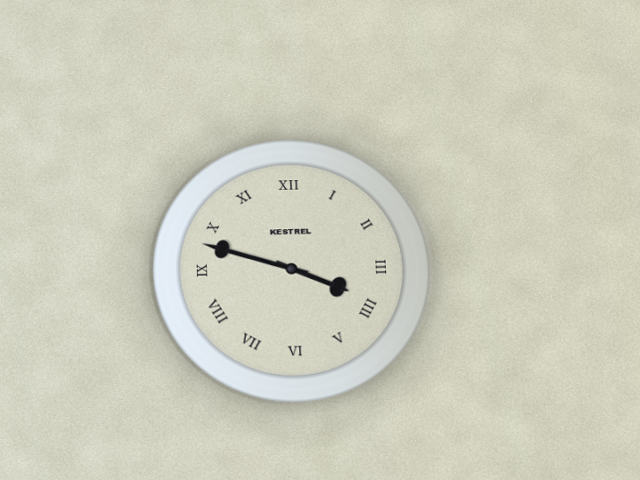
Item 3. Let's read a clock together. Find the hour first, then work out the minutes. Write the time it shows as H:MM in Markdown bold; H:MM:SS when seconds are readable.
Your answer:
**3:48**
